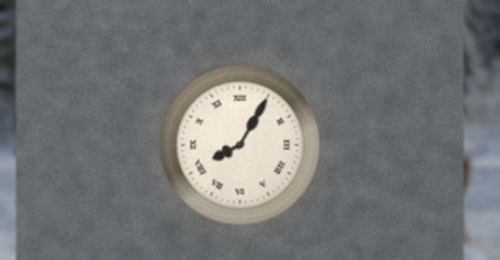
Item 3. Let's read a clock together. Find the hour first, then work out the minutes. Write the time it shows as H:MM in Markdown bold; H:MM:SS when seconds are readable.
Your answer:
**8:05**
